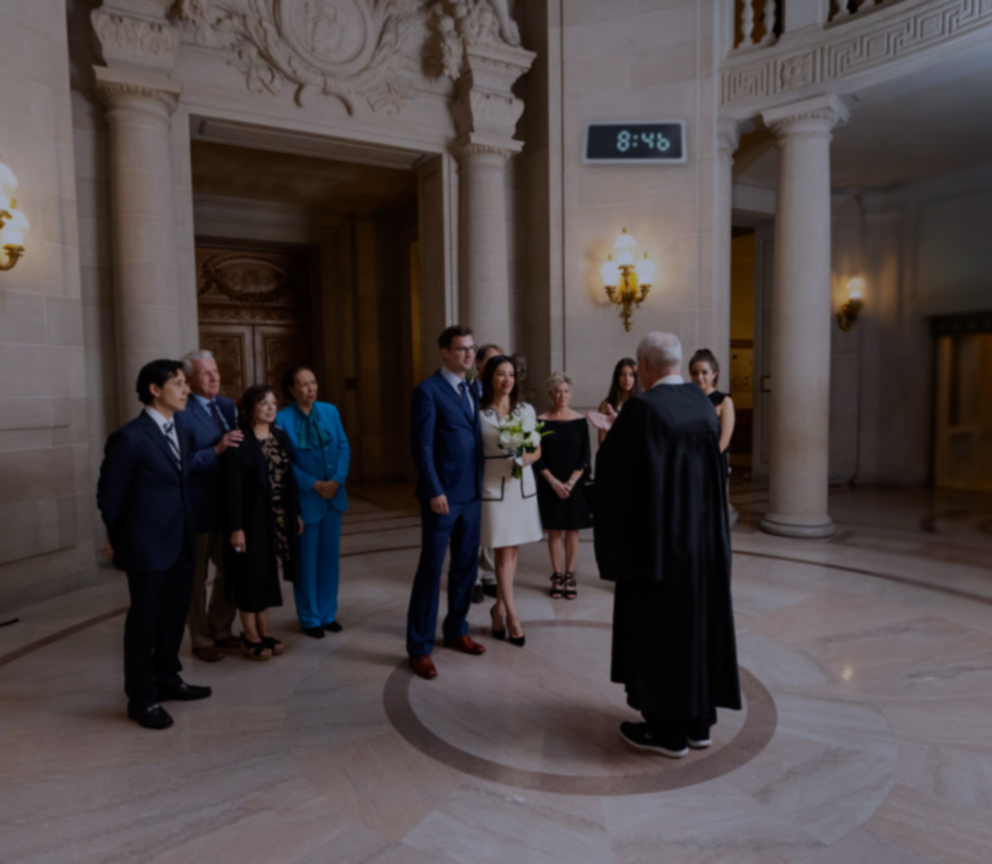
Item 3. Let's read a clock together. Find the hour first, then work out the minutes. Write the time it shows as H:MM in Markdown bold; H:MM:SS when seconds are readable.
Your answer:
**8:46**
